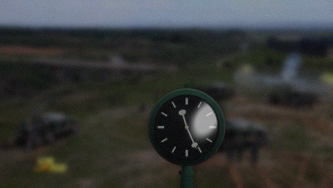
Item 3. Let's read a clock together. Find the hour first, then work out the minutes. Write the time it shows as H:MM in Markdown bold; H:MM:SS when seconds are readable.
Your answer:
**11:26**
